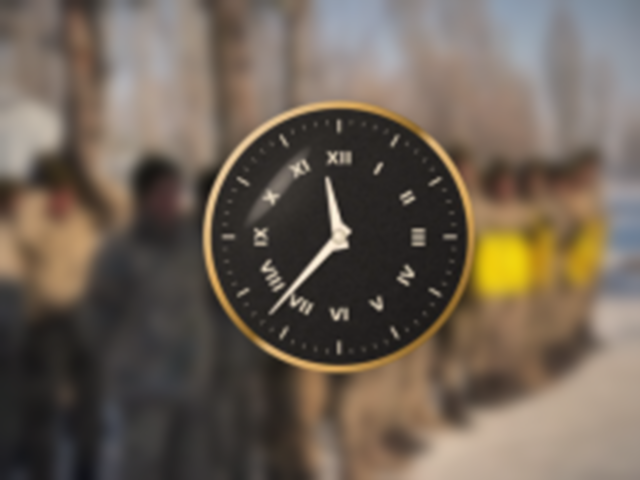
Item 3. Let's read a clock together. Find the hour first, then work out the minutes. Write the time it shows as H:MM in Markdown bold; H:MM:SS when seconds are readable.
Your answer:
**11:37**
